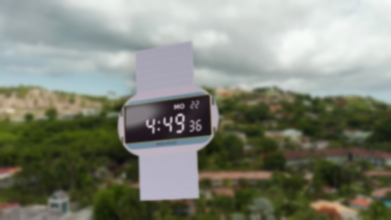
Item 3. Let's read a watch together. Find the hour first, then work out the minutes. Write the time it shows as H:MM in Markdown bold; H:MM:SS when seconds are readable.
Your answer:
**4:49**
